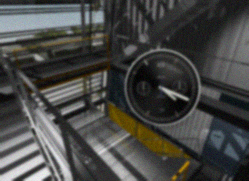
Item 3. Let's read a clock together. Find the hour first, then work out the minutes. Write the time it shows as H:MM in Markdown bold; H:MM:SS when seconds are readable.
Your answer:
**4:19**
